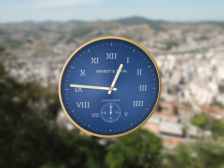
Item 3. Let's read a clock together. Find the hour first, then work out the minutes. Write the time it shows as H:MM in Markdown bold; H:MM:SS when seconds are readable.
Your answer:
**12:46**
